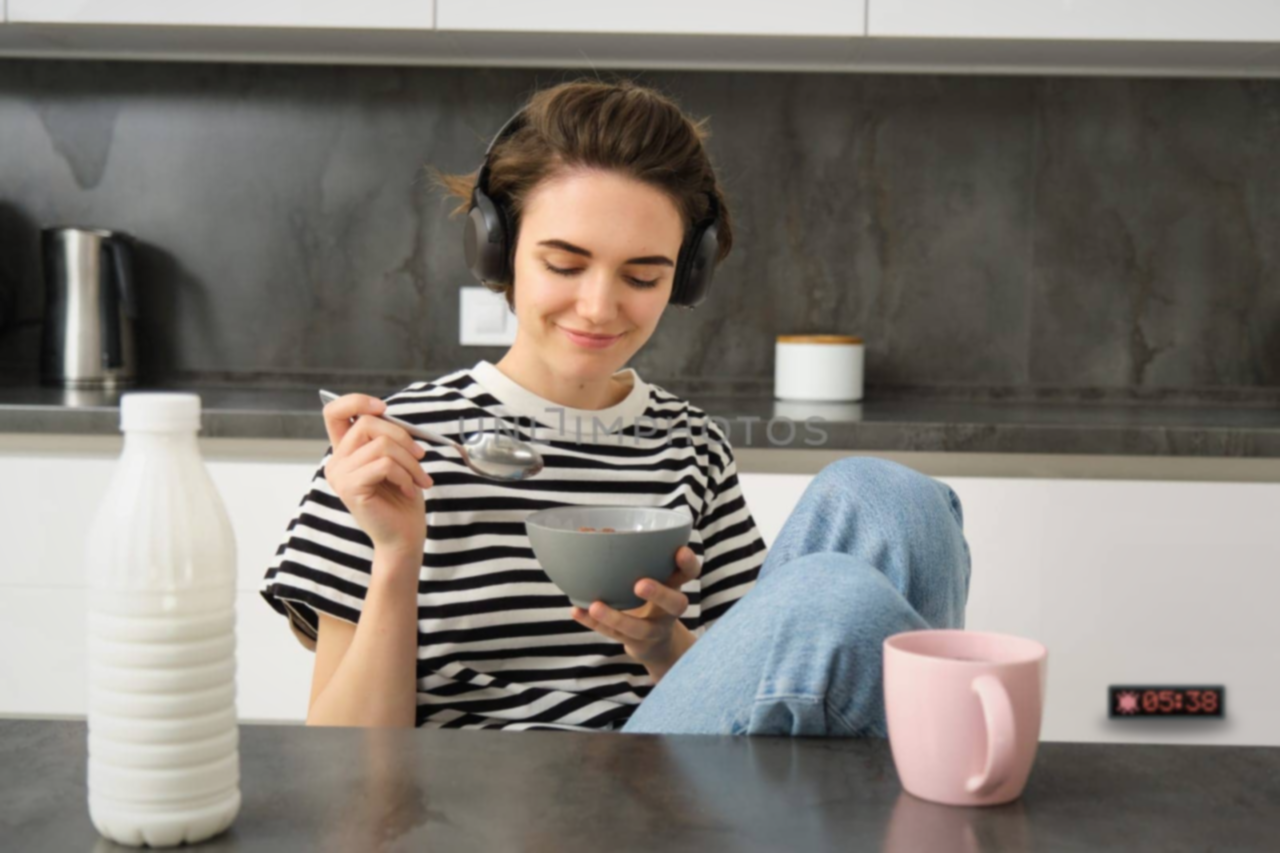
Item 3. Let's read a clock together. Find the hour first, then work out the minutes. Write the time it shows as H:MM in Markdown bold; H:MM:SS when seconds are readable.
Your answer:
**5:38**
